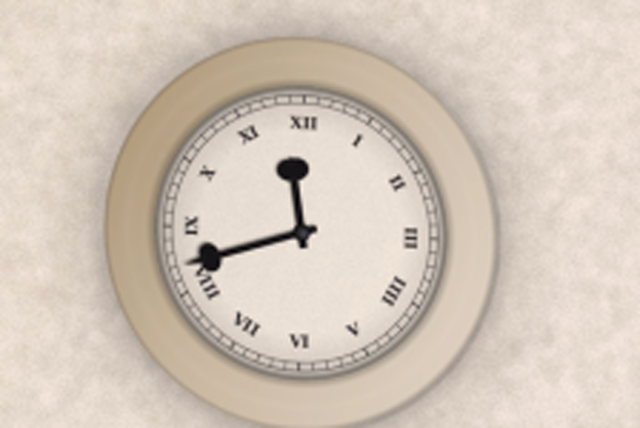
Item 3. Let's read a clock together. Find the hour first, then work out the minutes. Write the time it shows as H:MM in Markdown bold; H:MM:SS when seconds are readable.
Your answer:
**11:42**
